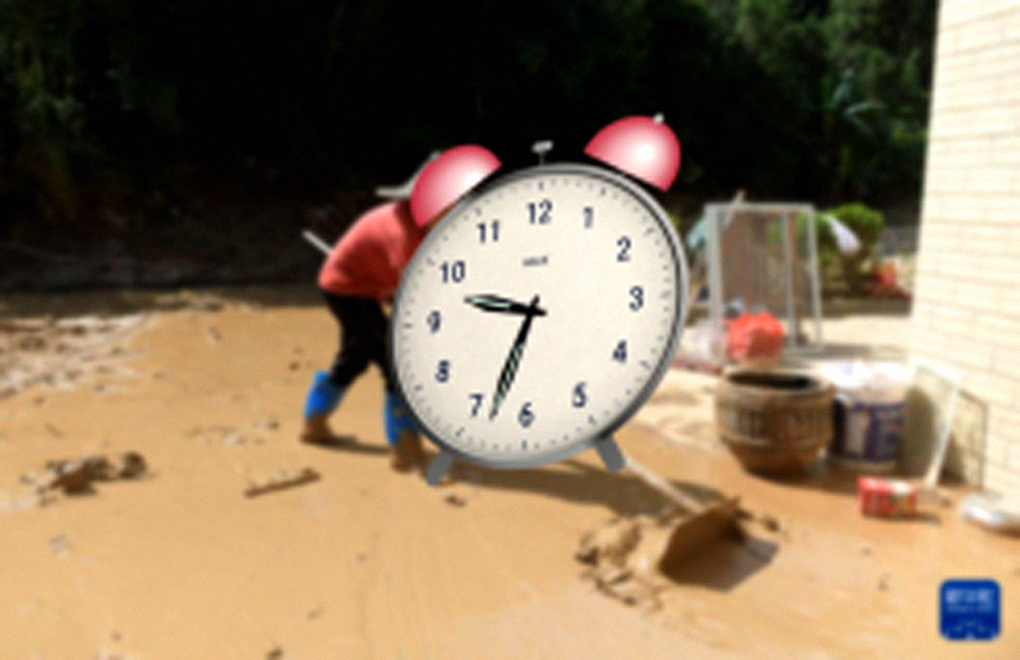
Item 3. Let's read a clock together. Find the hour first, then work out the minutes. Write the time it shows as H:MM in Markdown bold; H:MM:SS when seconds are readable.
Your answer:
**9:33**
